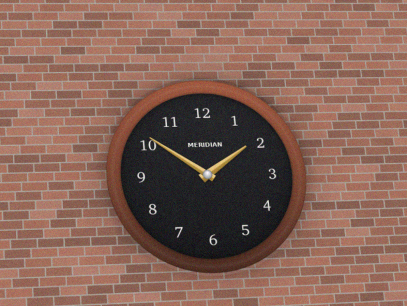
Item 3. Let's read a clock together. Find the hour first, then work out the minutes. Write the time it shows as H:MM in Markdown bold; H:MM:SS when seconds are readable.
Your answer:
**1:51**
